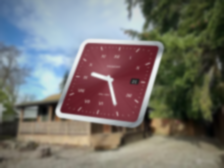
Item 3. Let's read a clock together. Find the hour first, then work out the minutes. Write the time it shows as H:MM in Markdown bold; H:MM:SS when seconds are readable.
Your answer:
**9:25**
